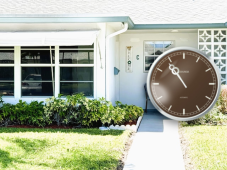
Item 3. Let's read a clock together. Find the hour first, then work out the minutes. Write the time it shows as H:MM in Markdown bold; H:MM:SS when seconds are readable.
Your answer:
**10:54**
